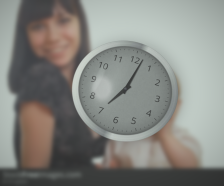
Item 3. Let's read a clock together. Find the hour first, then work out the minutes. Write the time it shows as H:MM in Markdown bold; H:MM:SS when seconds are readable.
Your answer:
**7:02**
